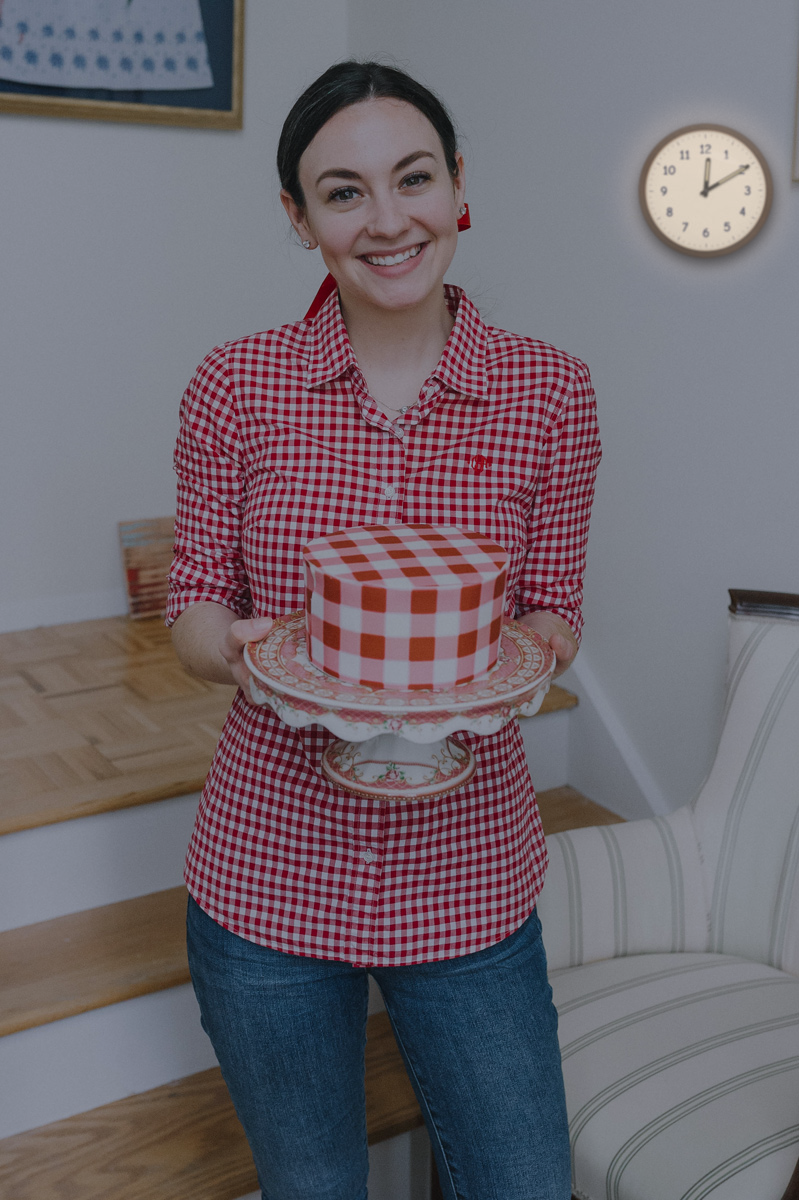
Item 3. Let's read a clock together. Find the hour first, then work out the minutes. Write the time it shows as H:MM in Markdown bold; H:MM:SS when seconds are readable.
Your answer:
**12:10**
